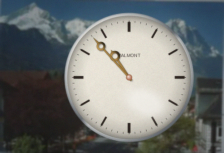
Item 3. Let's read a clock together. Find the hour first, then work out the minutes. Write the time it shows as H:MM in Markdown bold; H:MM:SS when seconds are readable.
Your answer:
**10:53**
